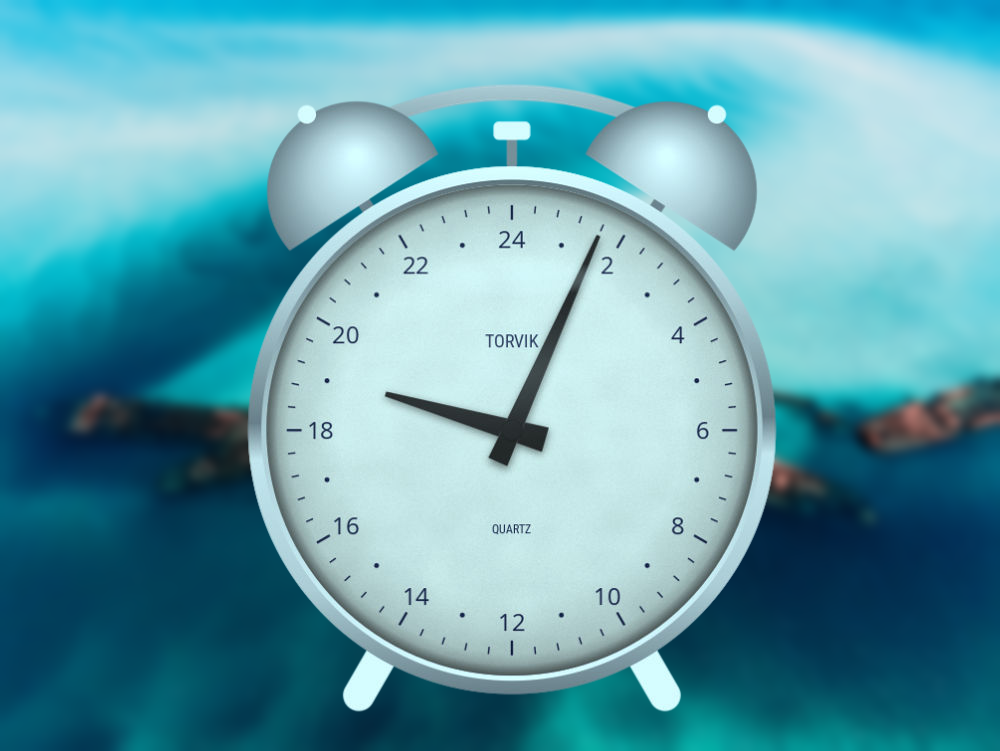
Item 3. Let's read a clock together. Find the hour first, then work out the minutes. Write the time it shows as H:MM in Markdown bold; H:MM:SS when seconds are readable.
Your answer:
**19:04**
